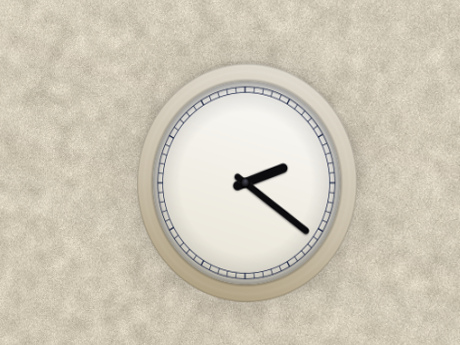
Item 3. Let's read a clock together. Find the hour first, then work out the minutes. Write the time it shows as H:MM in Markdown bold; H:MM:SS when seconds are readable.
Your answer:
**2:21**
